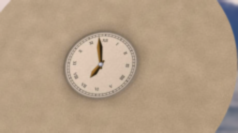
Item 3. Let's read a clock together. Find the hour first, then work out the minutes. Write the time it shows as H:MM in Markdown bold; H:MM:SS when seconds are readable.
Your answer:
**6:58**
